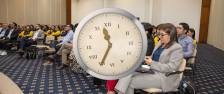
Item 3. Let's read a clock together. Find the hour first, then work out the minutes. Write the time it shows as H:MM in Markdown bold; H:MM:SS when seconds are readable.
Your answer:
**11:35**
